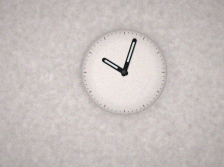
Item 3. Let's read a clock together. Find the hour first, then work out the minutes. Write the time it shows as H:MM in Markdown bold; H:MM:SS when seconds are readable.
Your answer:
**10:03**
